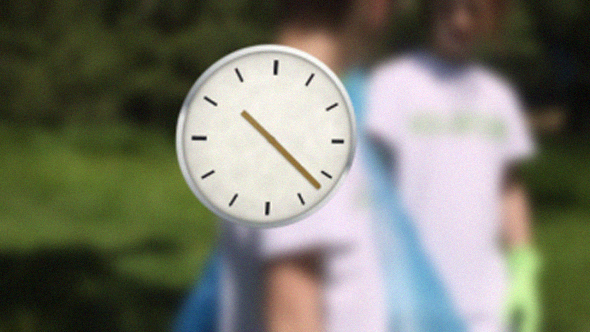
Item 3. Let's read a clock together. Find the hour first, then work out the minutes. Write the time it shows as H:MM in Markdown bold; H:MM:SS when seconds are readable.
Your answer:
**10:22**
